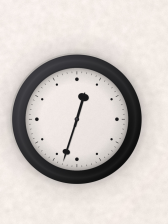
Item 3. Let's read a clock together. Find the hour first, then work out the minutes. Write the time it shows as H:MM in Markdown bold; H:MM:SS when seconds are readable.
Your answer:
**12:33**
